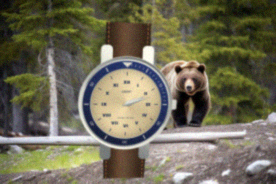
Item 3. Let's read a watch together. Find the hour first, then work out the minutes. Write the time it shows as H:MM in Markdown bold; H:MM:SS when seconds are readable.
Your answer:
**2:12**
